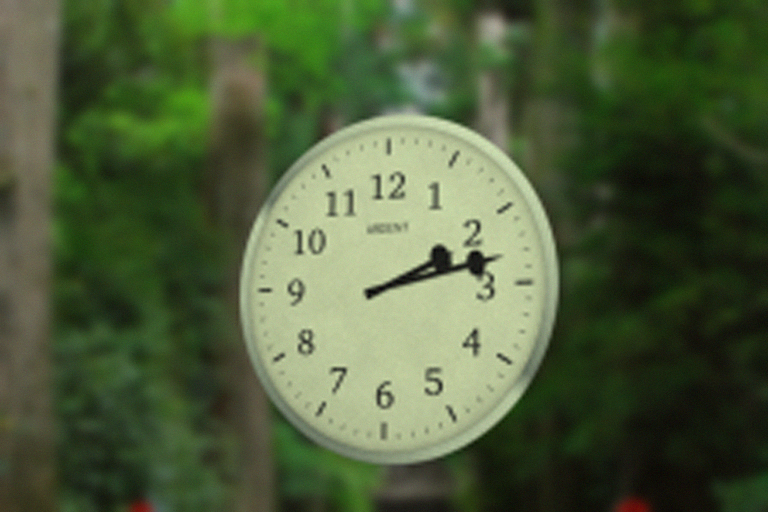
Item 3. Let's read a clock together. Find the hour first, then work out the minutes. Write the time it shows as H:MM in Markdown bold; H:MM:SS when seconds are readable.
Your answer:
**2:13**
